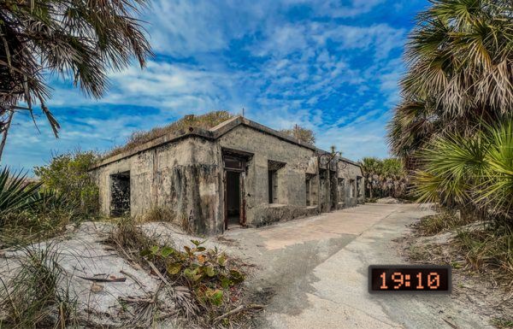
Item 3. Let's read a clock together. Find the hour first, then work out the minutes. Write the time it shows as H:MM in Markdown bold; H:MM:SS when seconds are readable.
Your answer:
**19:10**
